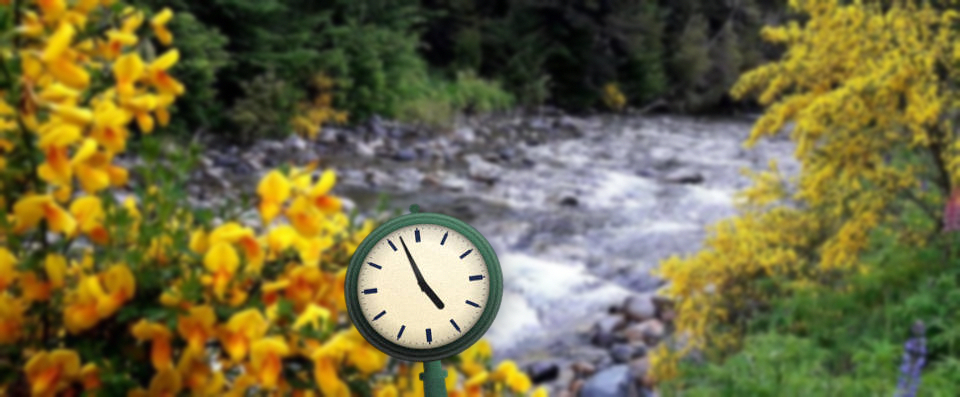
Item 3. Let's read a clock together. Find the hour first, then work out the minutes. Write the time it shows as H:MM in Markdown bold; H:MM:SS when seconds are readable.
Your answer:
**4:57**
